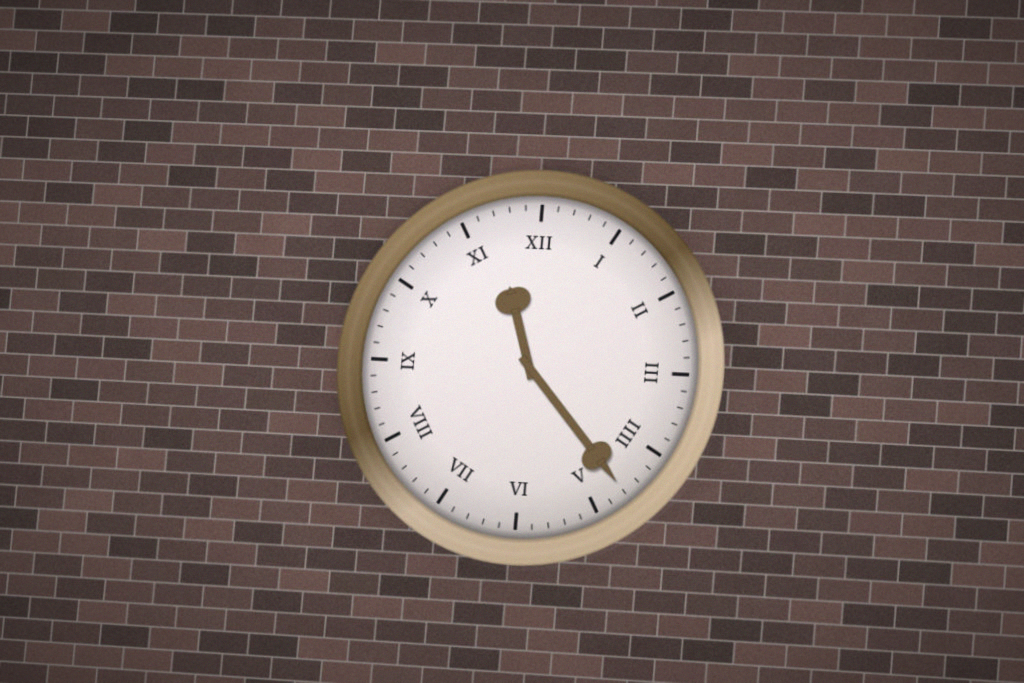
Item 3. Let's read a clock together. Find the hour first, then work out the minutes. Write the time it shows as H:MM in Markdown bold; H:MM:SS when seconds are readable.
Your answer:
**11:23**
